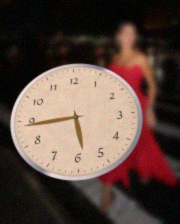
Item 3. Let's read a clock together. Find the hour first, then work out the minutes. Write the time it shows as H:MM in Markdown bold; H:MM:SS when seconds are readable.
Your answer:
**5:44**
